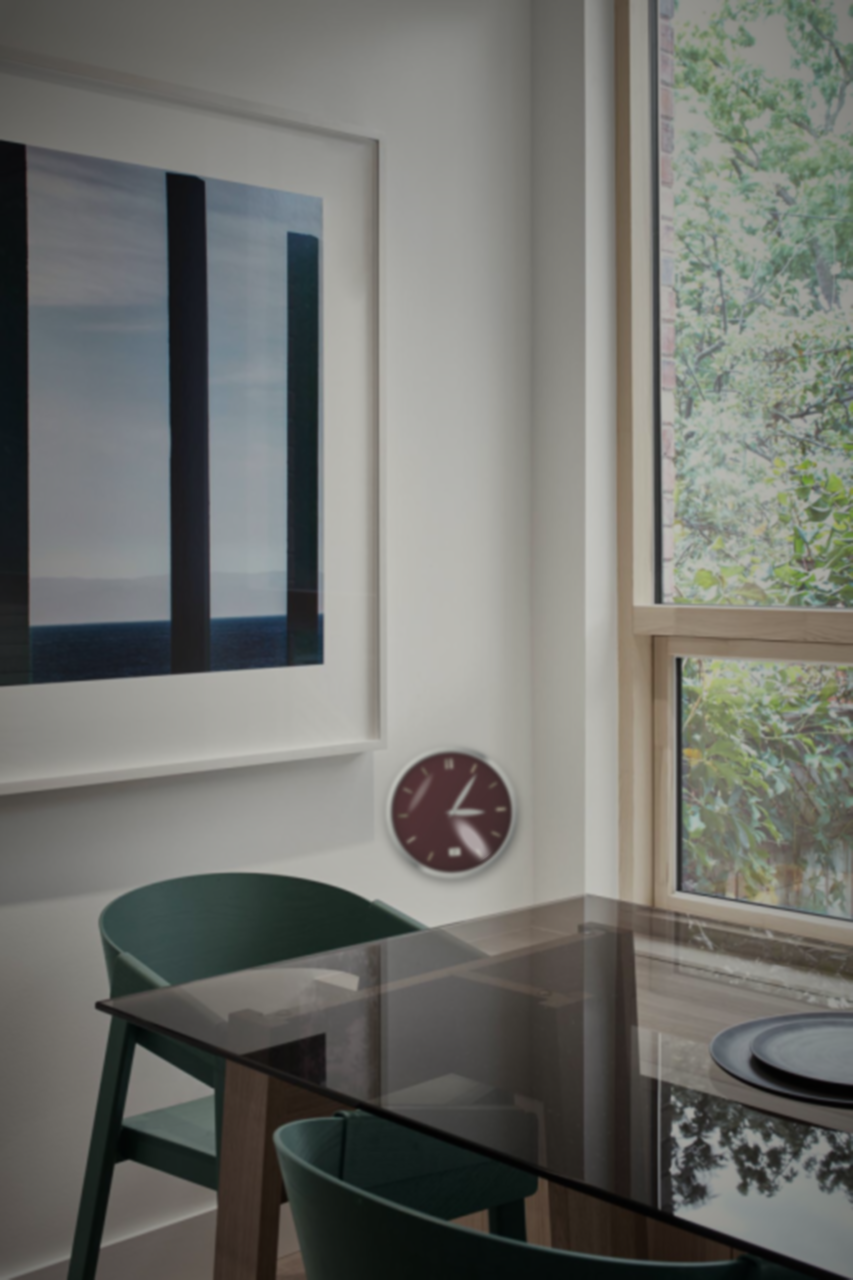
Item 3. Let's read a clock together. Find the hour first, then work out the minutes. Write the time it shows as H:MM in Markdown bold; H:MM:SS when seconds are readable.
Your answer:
**3:06**
